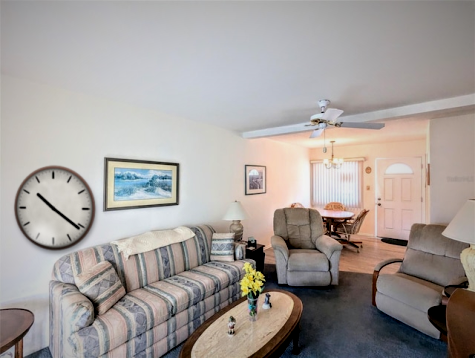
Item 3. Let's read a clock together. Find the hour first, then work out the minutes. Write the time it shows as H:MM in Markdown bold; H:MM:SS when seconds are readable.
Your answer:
**10:21**
